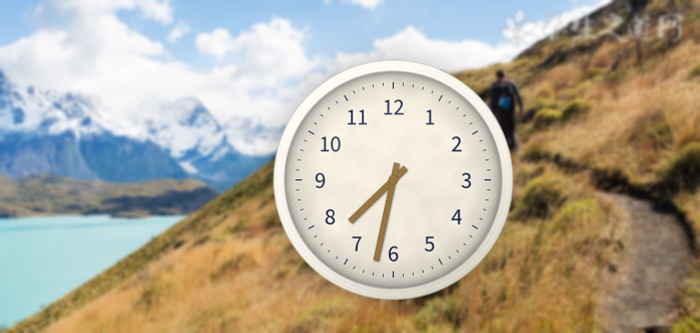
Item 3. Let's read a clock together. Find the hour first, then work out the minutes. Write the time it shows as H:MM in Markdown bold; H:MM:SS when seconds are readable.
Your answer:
**7:32**
